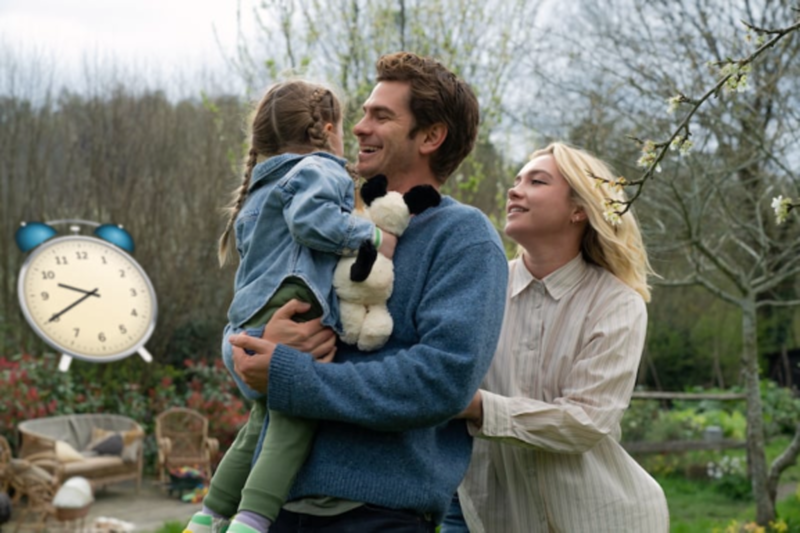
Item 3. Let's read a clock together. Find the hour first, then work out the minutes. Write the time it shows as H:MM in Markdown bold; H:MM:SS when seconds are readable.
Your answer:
**9:40**
